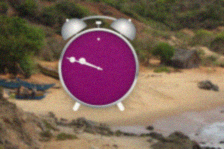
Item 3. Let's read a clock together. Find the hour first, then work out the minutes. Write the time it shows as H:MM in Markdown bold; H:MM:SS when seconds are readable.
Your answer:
**9:48**
